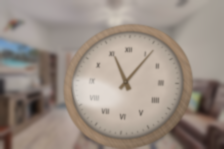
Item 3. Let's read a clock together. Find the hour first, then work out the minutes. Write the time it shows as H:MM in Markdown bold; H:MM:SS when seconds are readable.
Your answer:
**11:06**
